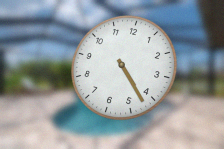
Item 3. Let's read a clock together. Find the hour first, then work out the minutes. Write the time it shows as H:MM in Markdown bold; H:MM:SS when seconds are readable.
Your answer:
**4:22**
